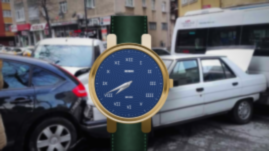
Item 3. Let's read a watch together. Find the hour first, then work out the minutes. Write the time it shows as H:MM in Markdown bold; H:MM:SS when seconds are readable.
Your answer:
**7:41**
